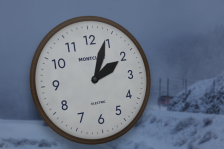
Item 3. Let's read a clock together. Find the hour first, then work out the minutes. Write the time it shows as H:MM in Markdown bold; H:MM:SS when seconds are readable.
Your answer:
**2:04**
